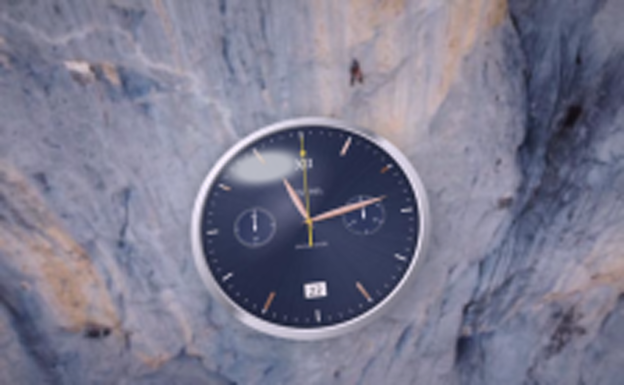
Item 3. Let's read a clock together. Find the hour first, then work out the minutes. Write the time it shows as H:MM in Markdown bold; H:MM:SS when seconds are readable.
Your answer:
**11:13**
